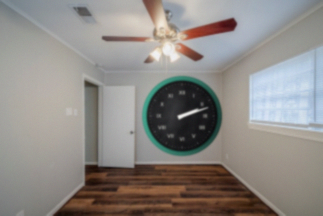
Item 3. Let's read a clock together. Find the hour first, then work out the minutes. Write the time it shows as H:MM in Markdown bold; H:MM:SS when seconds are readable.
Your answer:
**2:12**
